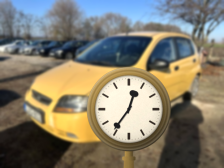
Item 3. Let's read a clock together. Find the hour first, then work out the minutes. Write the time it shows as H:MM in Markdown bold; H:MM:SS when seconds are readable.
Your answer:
**12:36**
